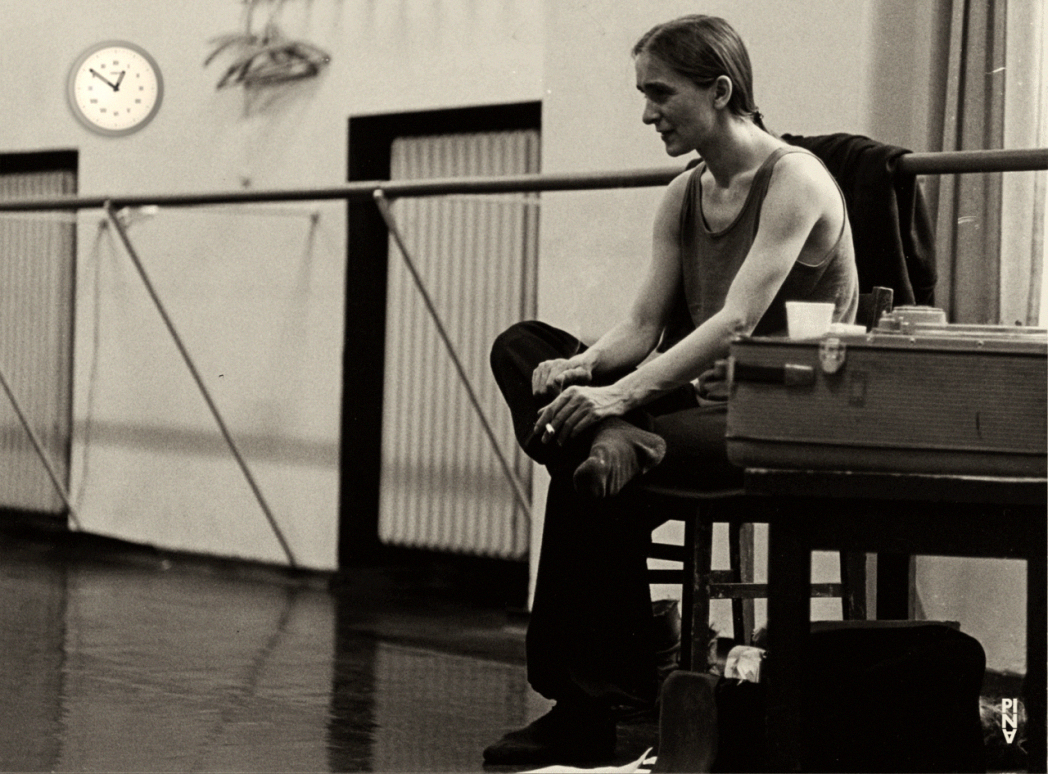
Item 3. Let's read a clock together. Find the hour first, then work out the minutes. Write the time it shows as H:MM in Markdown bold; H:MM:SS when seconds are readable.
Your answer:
**12:51**
